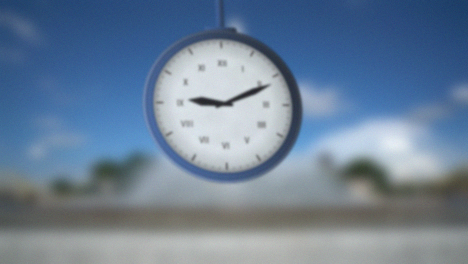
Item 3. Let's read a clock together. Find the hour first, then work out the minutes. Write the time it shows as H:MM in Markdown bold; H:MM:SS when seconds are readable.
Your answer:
**9:11**
